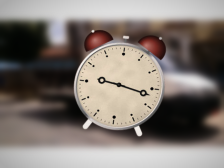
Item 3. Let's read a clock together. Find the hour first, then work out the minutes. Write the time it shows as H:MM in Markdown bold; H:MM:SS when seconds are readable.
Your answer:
**9:17**
